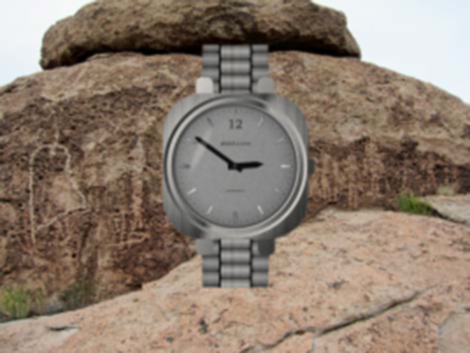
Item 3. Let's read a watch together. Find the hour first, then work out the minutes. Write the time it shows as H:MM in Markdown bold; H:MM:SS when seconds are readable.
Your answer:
**2:51**
